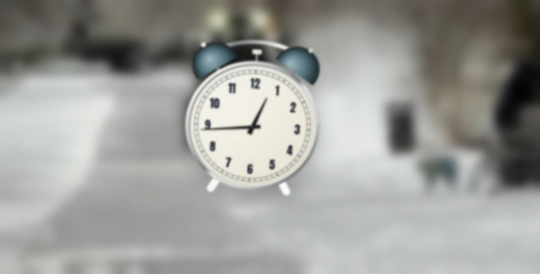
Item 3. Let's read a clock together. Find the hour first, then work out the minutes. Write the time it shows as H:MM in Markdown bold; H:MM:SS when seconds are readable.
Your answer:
**12:44**
